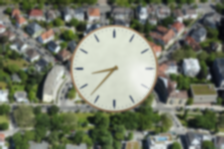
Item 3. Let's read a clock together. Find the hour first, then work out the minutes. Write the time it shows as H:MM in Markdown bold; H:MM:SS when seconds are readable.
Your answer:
**8:37**
